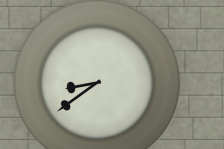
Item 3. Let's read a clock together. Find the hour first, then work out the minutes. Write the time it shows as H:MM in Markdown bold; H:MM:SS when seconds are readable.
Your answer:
**8:39**
